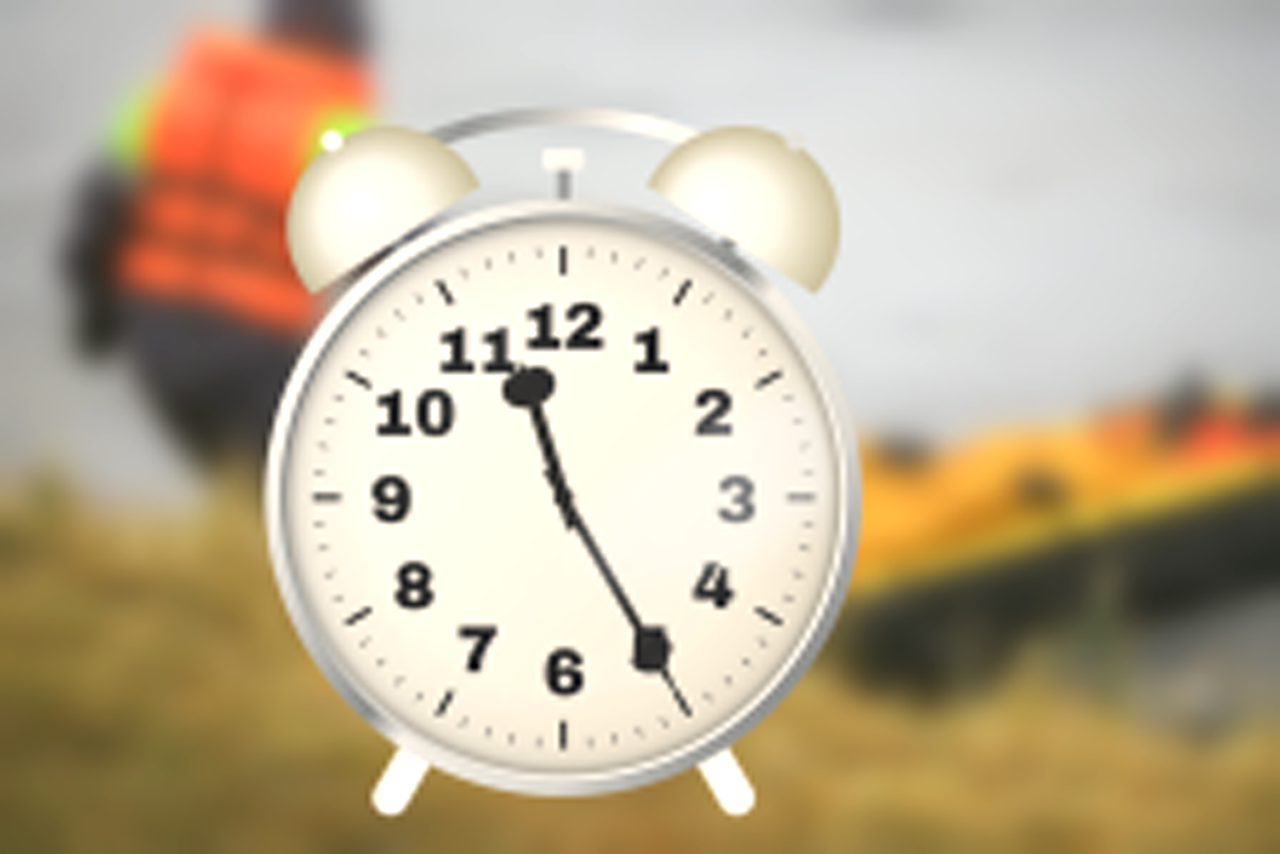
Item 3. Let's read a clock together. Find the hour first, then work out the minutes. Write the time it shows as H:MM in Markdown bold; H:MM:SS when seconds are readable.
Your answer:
**11:25**
